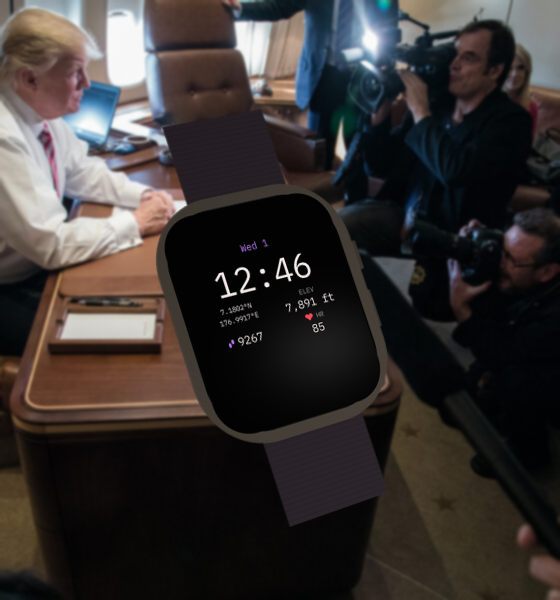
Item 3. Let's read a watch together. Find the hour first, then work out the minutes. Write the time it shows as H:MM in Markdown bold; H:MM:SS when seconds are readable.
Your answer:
**12:46**
